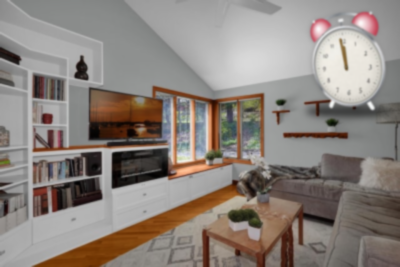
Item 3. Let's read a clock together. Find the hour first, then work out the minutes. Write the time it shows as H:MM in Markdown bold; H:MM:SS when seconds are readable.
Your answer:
**11:59**
